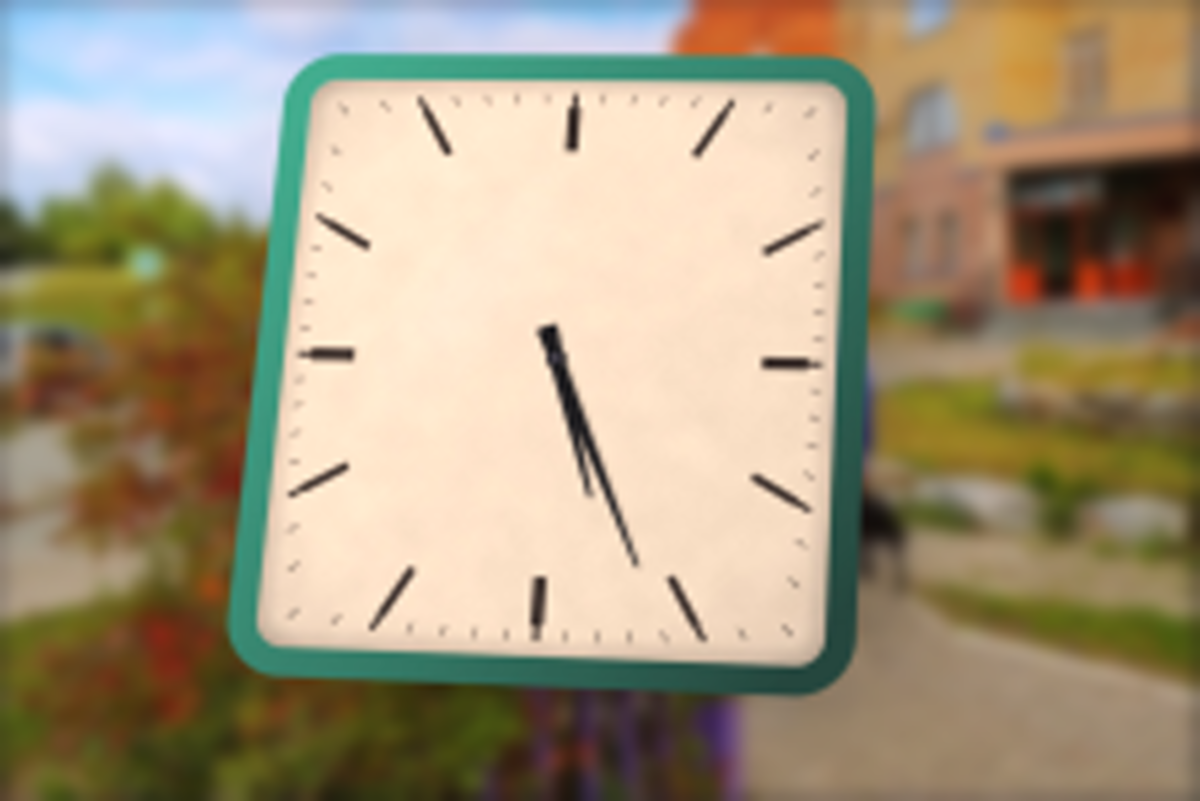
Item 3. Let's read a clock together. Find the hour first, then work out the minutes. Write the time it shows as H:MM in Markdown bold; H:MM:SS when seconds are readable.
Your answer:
**5:26**
